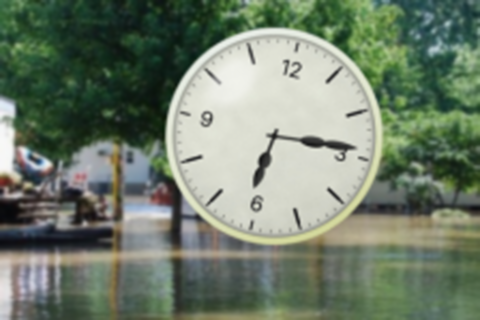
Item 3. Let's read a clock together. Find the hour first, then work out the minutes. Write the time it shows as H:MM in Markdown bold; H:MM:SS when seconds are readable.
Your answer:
**6:14**
